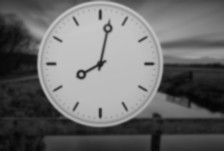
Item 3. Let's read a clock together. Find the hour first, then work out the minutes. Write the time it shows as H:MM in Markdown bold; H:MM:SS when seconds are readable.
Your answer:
**8:02**
